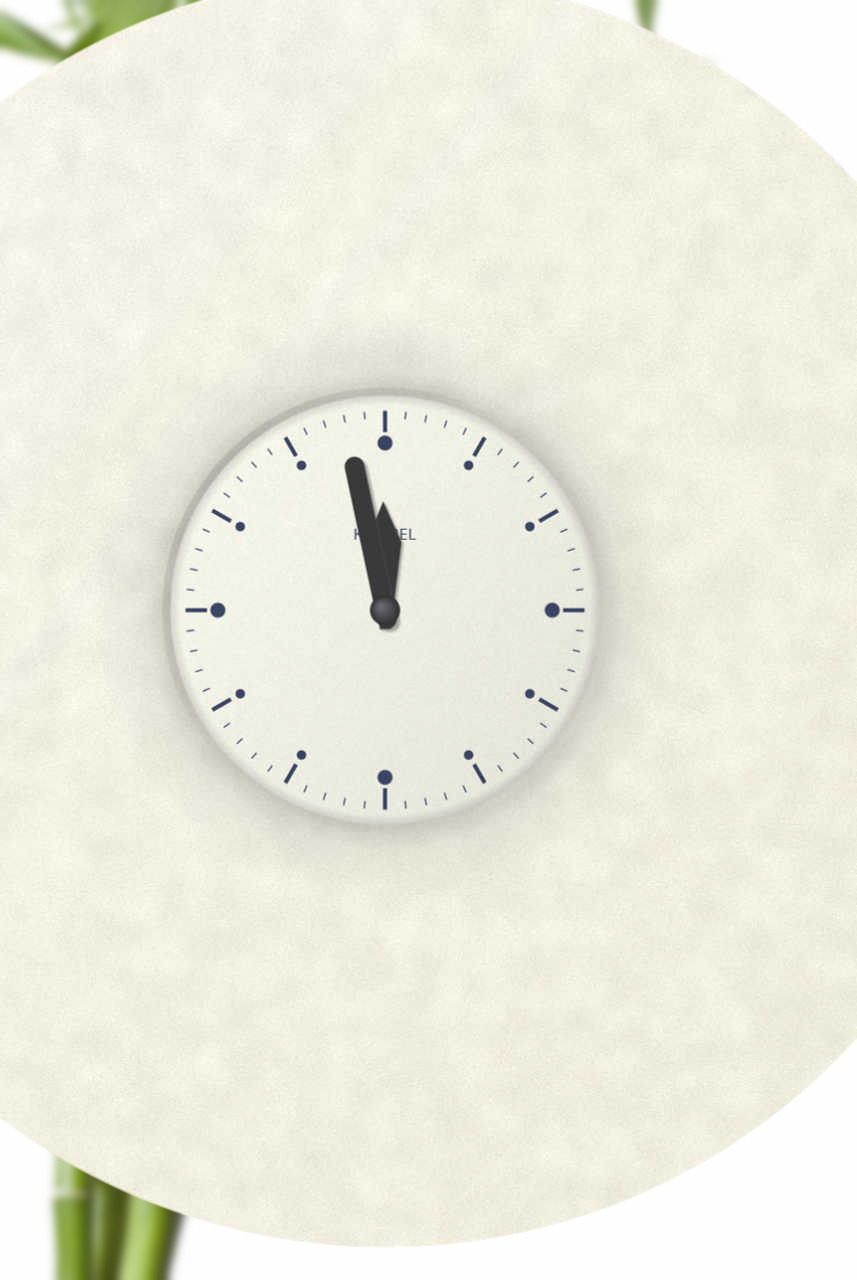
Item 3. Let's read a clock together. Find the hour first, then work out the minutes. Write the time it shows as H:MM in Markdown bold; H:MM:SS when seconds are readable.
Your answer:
**11:58**
